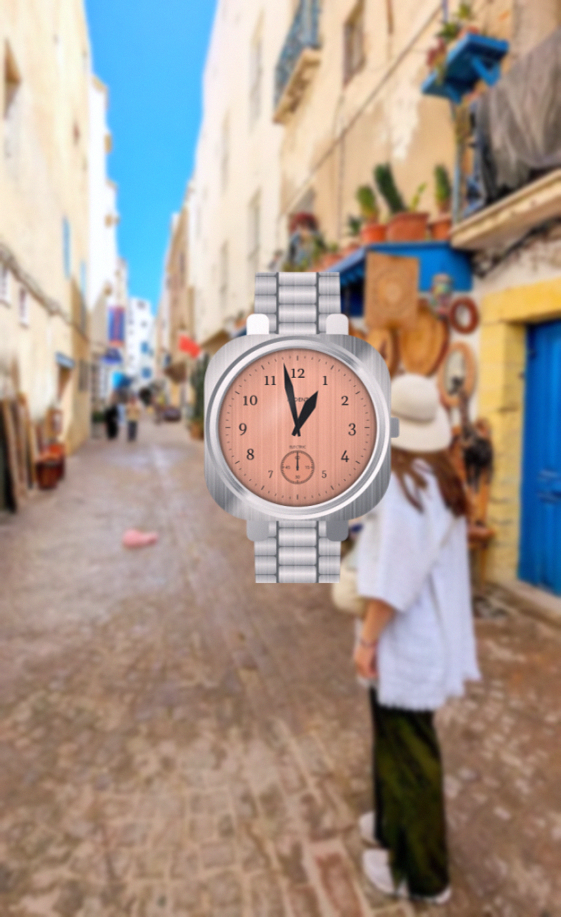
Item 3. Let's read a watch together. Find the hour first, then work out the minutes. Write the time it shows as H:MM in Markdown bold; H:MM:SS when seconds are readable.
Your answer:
**12:58**
